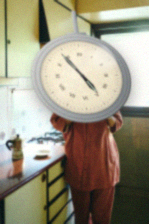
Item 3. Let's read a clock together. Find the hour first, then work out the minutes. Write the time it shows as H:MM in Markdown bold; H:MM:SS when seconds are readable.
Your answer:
**4:54**
